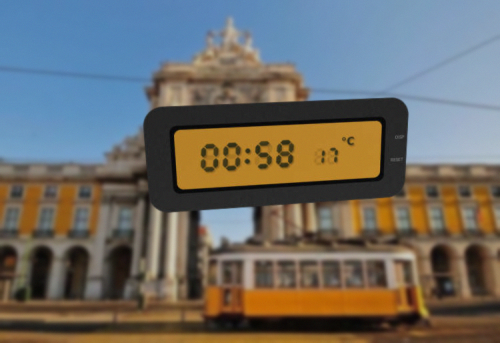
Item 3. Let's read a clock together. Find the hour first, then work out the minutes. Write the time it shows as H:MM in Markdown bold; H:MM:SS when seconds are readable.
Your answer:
**0:58**
